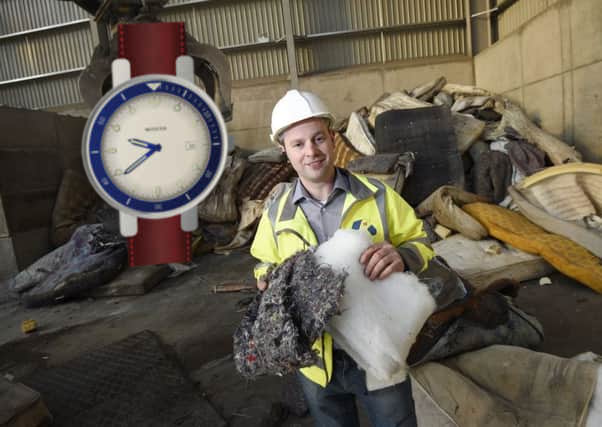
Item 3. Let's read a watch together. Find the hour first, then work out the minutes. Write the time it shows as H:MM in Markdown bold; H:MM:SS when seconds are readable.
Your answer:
**9:39**
